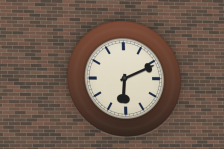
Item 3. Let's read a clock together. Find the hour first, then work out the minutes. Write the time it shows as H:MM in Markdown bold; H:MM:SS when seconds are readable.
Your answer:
**6:11**
